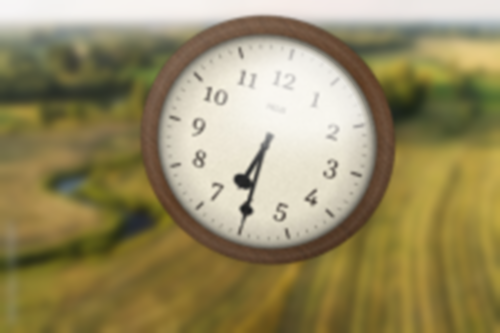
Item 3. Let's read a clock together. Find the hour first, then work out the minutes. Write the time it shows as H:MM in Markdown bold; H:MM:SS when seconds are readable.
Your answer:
**6:30**
